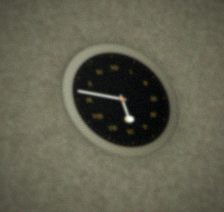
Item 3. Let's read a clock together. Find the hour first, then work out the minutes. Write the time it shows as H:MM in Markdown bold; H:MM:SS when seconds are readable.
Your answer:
**5:47**
